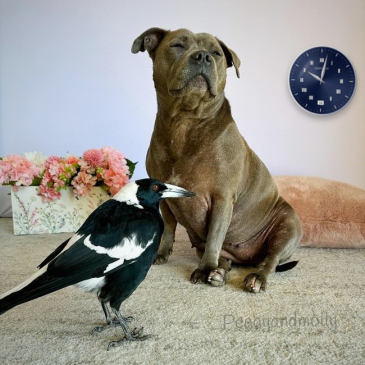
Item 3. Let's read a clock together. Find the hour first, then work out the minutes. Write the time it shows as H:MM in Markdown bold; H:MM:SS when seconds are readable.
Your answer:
**10:02**
